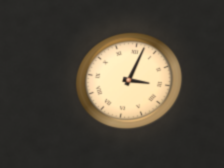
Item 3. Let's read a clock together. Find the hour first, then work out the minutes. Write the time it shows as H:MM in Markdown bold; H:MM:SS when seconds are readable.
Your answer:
**3:02**
